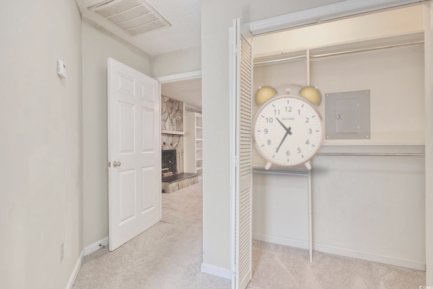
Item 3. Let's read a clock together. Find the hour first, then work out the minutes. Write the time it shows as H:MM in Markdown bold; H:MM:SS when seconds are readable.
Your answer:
**10:35**
